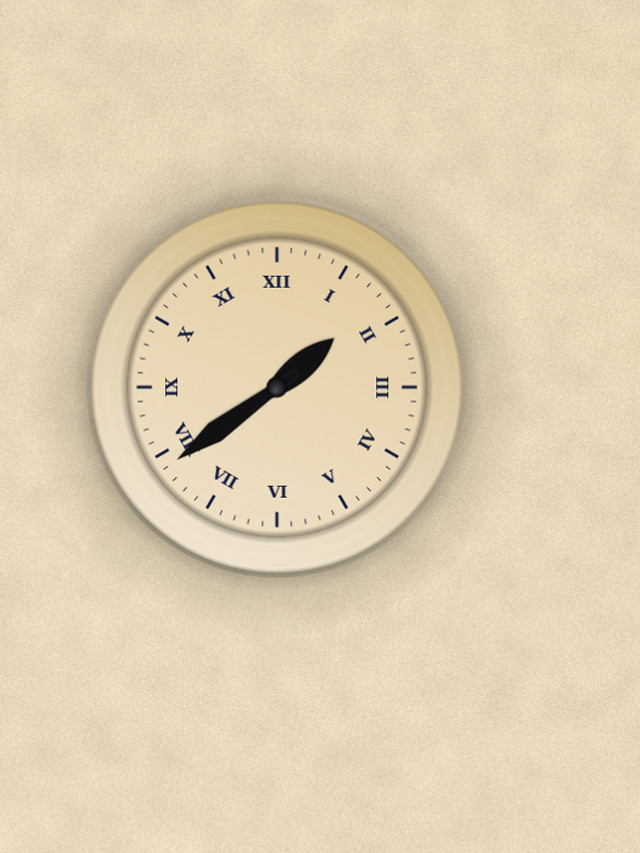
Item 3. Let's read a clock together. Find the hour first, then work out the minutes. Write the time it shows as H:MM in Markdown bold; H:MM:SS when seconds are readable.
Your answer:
**1:39**
